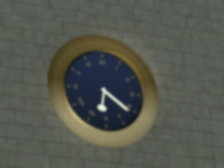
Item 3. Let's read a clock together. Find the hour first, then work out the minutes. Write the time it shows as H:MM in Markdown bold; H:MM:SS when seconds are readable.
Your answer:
**6:21**
